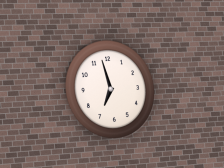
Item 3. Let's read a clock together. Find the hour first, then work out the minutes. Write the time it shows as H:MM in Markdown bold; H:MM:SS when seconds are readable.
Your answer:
**6:58**
